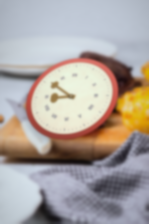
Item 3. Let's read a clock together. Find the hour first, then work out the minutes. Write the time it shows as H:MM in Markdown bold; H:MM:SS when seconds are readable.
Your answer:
**8:51**
